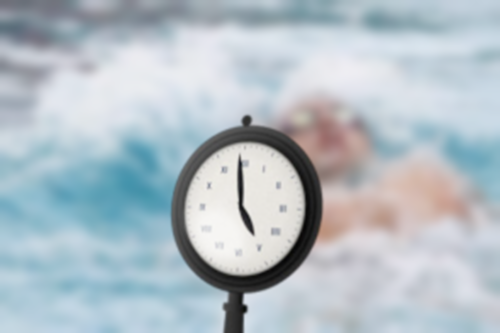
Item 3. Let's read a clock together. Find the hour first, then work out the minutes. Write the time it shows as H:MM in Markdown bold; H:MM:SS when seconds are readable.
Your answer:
**4:59**
